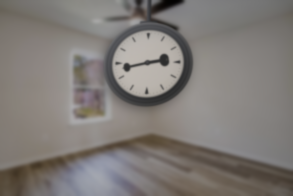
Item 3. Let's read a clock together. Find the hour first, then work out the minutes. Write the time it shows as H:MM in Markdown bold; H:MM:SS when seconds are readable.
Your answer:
**2:43**
